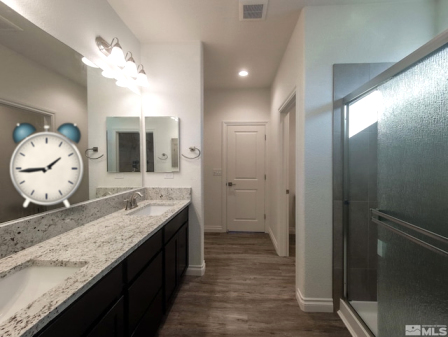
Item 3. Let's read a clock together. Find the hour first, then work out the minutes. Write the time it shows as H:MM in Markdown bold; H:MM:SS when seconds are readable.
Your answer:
**1:44**
